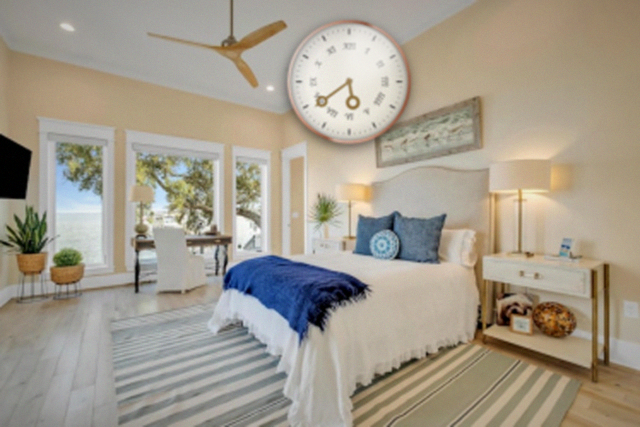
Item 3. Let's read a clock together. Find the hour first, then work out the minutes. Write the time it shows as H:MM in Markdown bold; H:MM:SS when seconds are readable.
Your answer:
**5:39**
